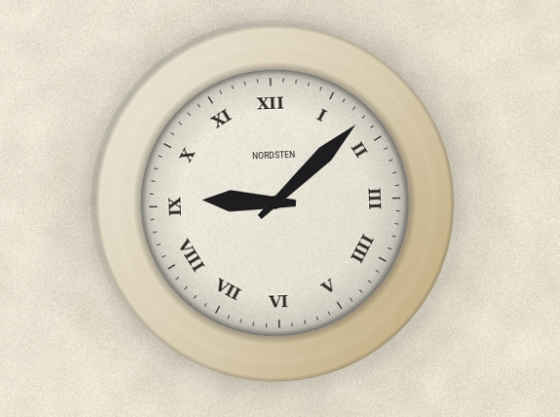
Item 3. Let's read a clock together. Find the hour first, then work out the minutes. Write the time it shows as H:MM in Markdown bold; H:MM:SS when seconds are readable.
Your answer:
**9:08**
